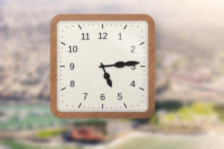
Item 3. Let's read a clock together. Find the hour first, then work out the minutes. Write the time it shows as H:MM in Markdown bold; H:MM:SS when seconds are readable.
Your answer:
**5:14**
